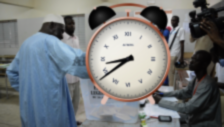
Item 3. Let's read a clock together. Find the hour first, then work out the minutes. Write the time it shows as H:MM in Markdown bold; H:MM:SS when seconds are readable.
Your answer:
**8:39**
